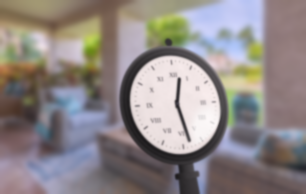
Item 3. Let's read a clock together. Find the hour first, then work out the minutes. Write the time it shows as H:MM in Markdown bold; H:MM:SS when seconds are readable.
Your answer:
**12:28**
